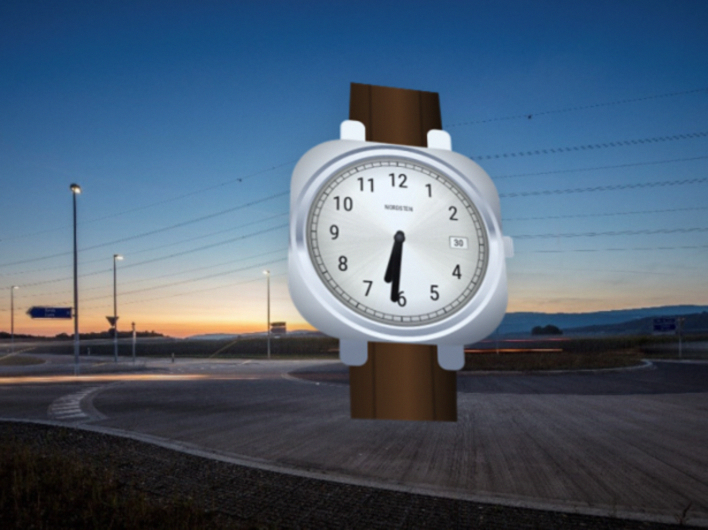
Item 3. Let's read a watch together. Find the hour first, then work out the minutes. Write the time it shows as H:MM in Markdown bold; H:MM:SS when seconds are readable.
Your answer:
**6:31**
